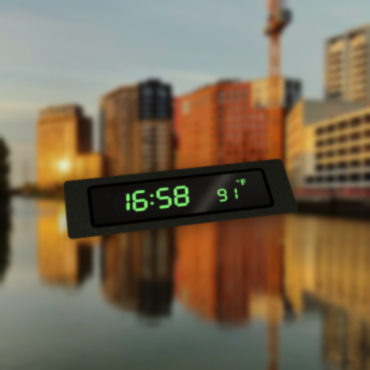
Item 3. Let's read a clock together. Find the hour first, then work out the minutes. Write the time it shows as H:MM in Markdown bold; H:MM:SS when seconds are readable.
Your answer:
**16:58**
